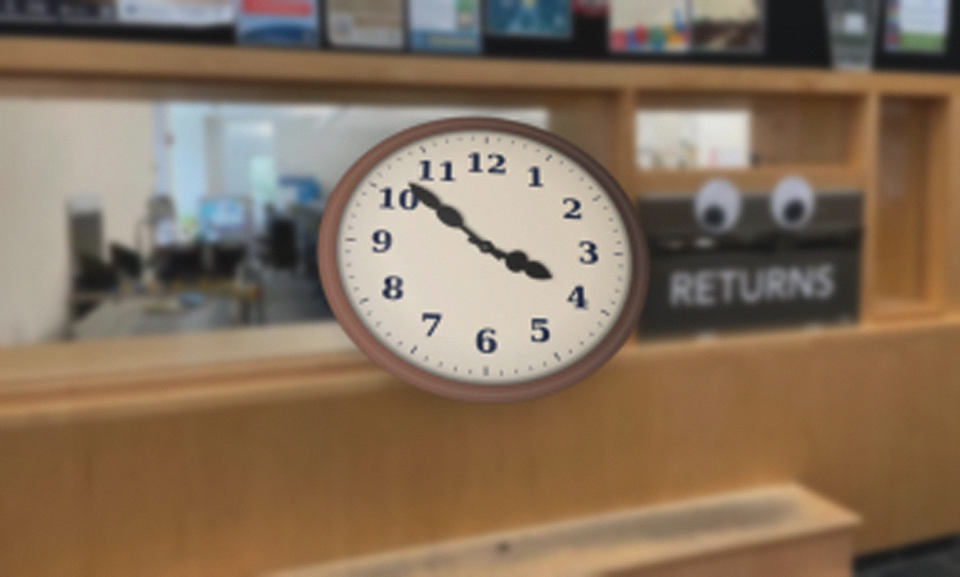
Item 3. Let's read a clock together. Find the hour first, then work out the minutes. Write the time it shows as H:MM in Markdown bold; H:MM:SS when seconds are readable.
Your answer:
**3:52**
